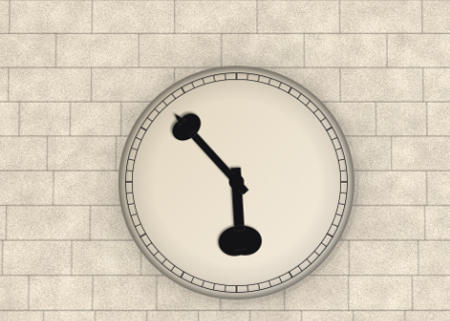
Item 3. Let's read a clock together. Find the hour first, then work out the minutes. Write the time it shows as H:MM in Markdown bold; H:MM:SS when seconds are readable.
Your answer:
**5:53**
